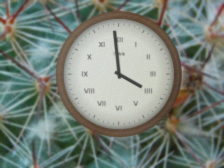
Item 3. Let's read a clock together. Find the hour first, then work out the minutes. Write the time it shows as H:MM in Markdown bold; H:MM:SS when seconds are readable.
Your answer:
**3:59**
